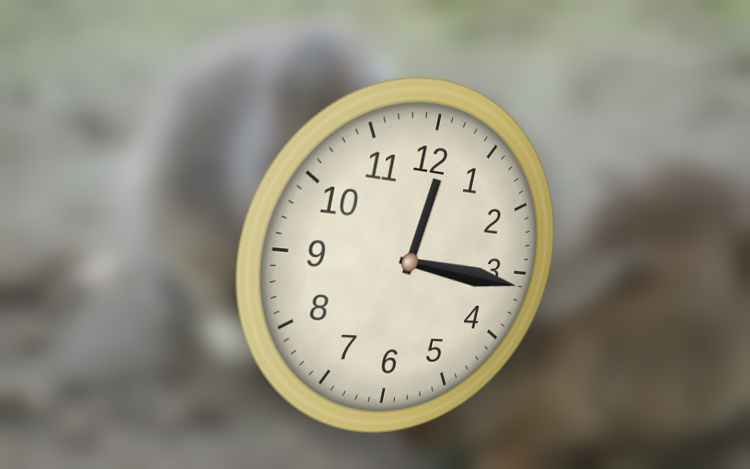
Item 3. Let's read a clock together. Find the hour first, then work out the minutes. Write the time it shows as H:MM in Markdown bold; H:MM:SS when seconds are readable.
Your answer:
**12:16**
